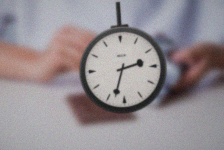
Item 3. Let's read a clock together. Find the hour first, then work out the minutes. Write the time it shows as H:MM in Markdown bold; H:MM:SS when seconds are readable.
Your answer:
**2:33**
